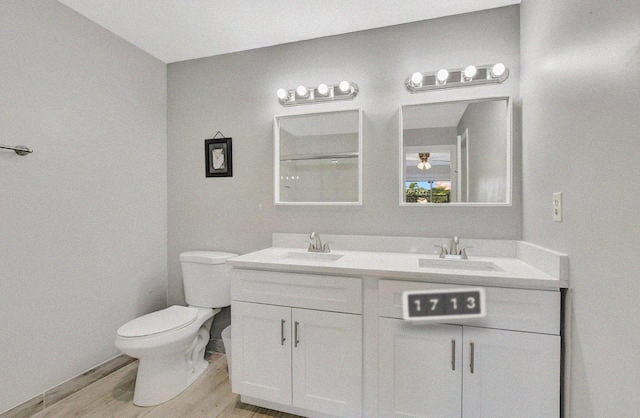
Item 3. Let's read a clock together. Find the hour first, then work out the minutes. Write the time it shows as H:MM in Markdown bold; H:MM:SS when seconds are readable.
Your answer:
**17:13**
